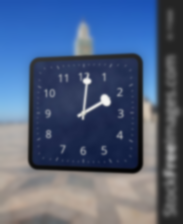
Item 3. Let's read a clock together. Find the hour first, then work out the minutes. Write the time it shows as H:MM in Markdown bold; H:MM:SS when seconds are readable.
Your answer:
**2:01**
